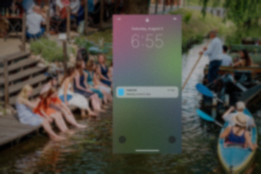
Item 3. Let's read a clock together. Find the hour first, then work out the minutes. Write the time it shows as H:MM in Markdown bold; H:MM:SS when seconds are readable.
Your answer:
**6:55**
